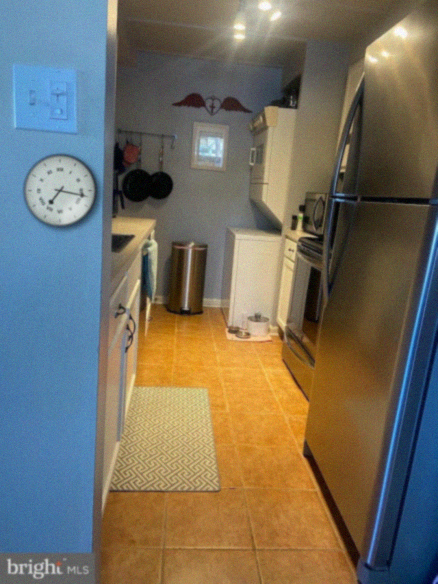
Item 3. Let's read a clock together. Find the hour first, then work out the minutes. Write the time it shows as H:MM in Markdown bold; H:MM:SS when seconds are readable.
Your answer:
**7:17**
